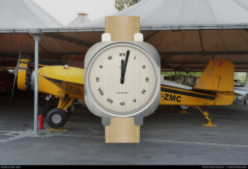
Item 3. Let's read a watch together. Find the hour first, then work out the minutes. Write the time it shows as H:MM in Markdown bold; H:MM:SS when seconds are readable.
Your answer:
**12:02**
